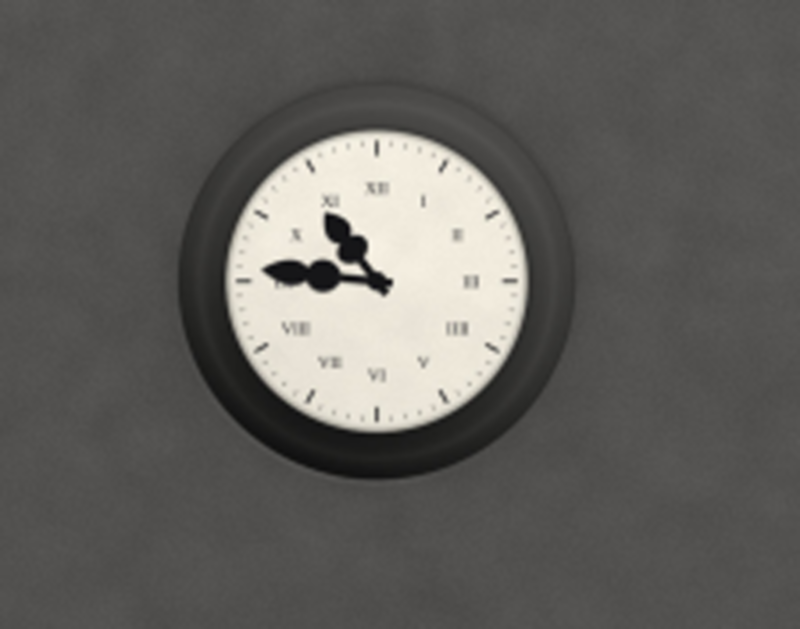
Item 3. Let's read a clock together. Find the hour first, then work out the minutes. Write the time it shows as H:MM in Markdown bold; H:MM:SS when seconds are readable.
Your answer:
**10:46**
